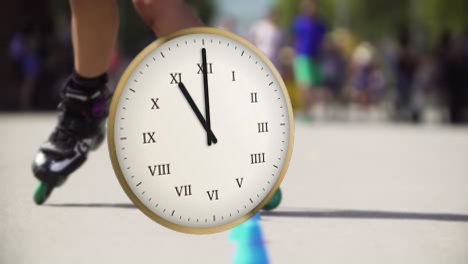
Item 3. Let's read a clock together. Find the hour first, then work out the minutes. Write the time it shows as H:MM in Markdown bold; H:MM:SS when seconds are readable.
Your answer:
**11:00**
